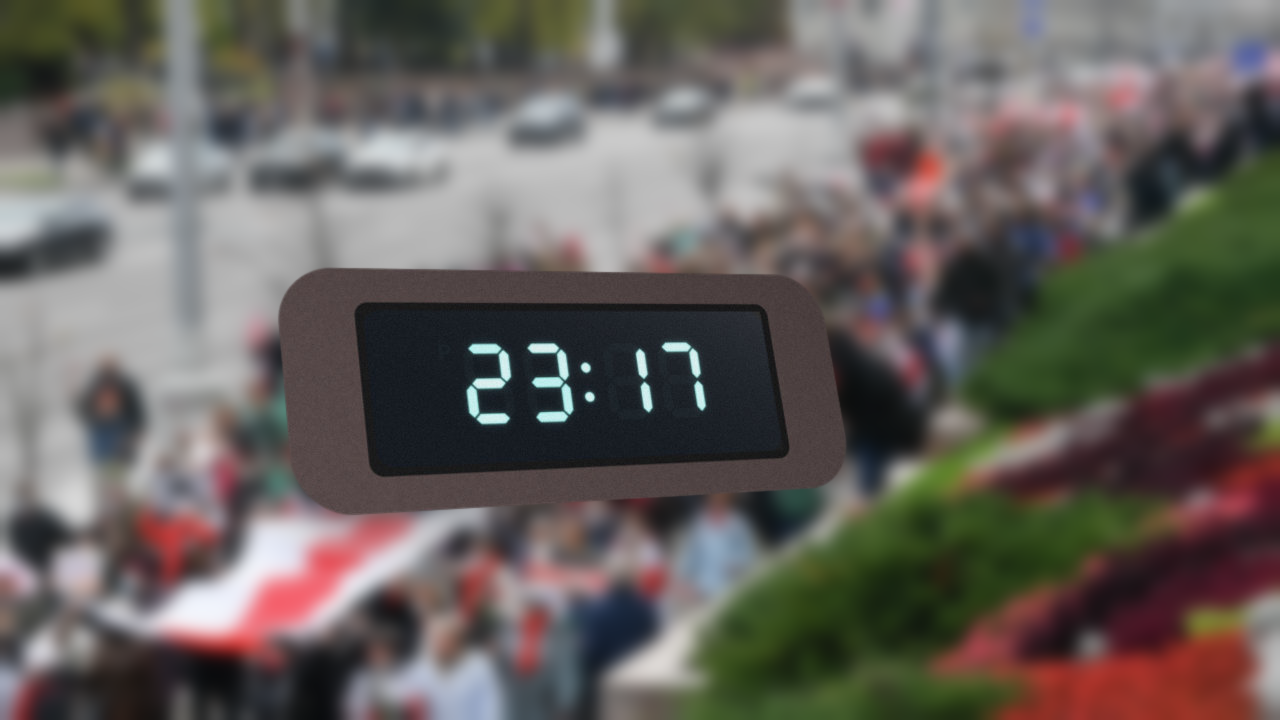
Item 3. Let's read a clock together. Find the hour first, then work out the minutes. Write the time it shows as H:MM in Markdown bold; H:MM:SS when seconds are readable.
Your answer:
**23:17**
